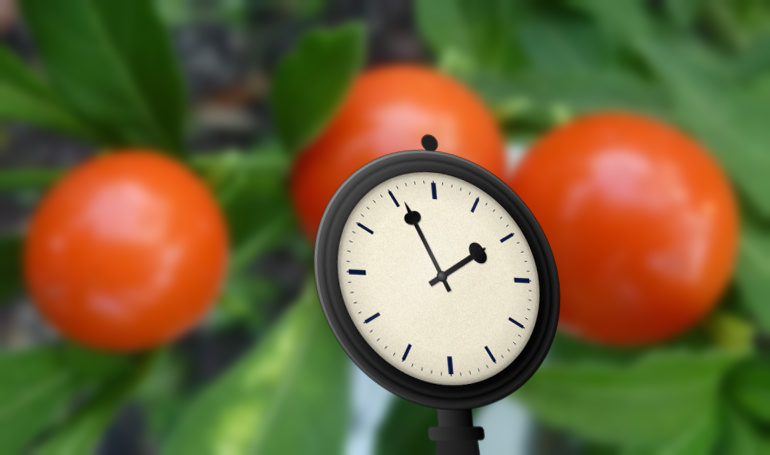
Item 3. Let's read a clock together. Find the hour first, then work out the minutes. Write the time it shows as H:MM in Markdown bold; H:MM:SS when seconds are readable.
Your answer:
**1:56**
